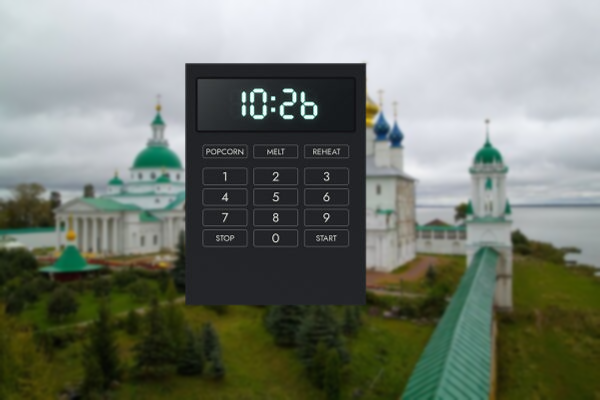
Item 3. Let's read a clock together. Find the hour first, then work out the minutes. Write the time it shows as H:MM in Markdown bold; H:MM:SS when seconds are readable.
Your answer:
**10:26**
